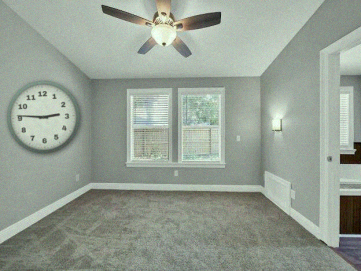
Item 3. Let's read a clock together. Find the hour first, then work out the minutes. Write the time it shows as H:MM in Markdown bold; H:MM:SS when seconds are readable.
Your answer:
**2:46**
